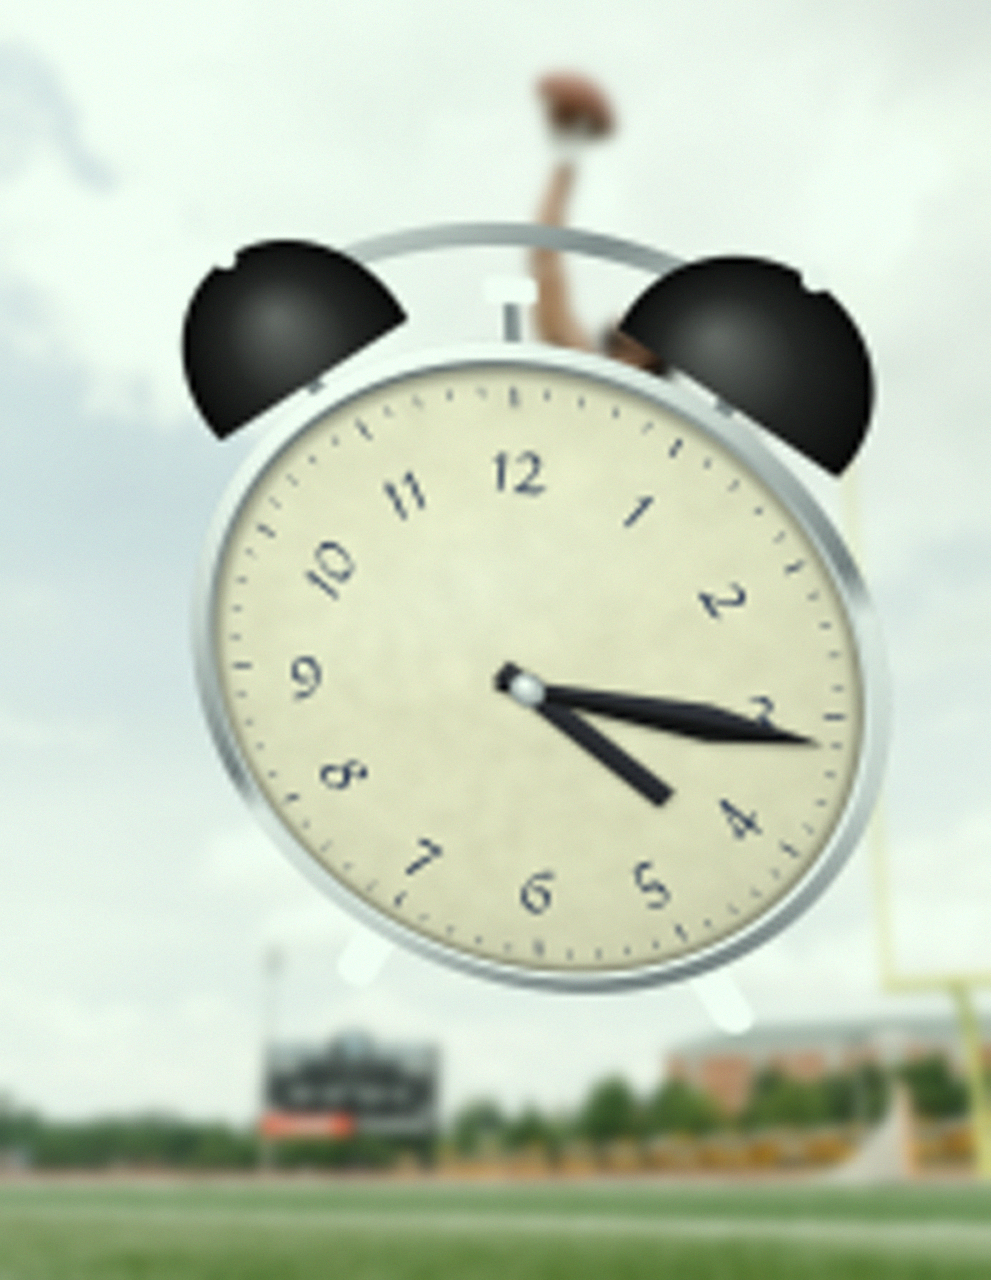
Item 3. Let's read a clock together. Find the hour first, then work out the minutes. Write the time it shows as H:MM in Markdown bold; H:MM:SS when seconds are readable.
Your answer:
**4:16**
